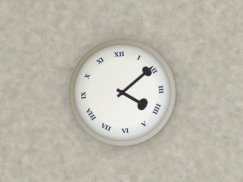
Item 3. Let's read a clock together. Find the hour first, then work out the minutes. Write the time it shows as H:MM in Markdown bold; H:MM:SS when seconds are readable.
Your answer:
**4:09**
